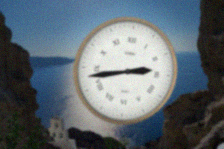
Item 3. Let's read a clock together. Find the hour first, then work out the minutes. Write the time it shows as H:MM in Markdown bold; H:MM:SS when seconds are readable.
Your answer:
**2:43**
